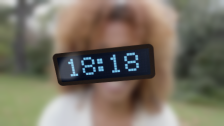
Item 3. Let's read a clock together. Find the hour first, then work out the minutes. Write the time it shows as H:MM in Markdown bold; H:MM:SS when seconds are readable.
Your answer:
**18:18**
